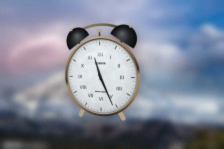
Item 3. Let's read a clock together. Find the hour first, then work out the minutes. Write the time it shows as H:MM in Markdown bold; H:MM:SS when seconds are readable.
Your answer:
**11:26**
